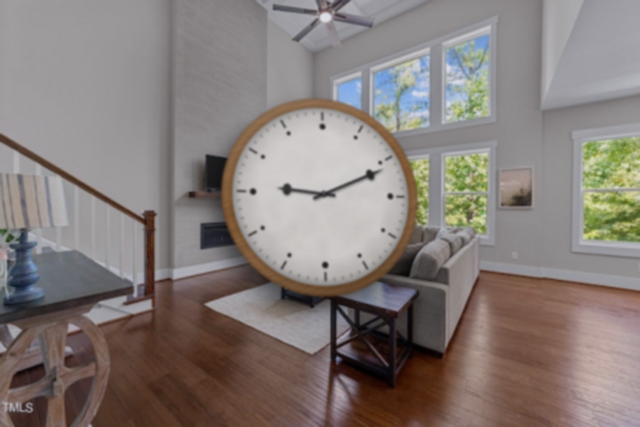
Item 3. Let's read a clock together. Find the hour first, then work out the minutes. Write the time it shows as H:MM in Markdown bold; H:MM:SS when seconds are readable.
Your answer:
**9:11**
